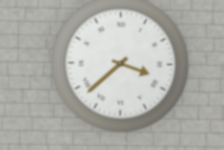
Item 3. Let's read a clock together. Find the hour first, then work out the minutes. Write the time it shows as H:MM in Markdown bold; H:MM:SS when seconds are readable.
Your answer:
**3:38**
